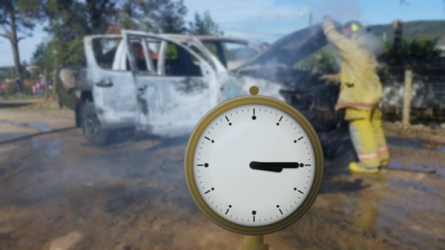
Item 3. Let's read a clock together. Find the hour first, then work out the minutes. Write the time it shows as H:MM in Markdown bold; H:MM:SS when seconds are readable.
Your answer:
**3:15**
